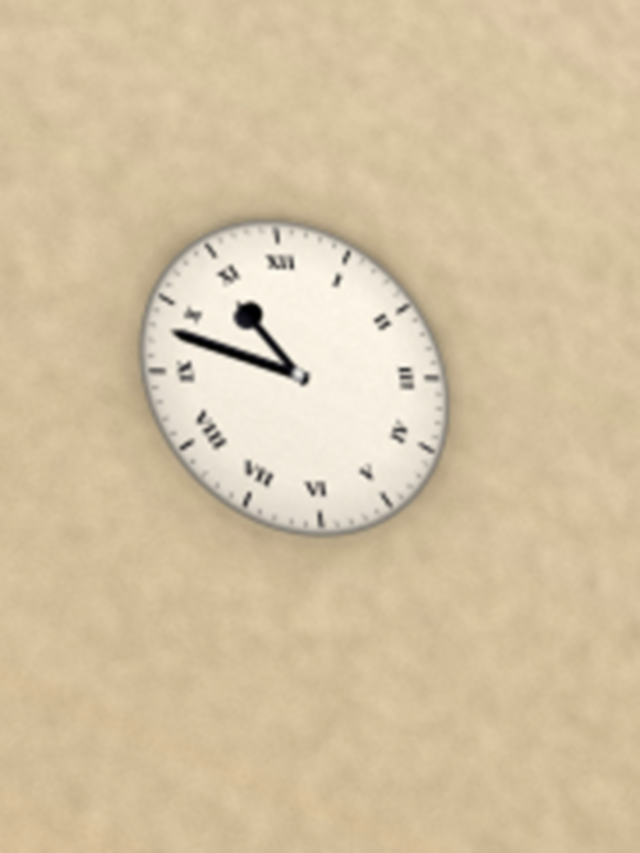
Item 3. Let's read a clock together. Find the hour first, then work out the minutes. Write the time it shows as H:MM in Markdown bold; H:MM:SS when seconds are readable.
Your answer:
**10:48**
